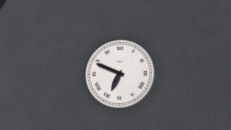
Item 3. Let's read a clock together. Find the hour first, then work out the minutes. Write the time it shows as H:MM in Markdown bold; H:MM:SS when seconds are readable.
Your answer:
**6:49**
